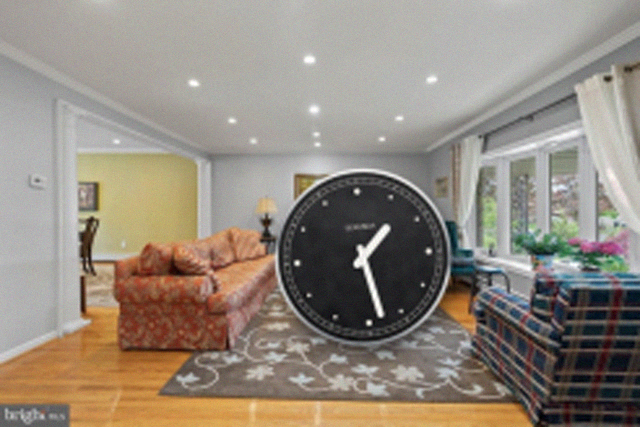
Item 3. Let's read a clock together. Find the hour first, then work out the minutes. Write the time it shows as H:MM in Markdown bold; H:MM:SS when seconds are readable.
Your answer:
**1:28**
